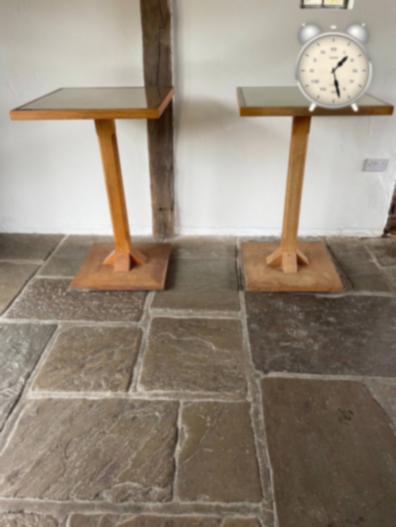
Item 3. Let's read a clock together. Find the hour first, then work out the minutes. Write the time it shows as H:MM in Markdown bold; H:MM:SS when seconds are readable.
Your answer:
**1:28**
